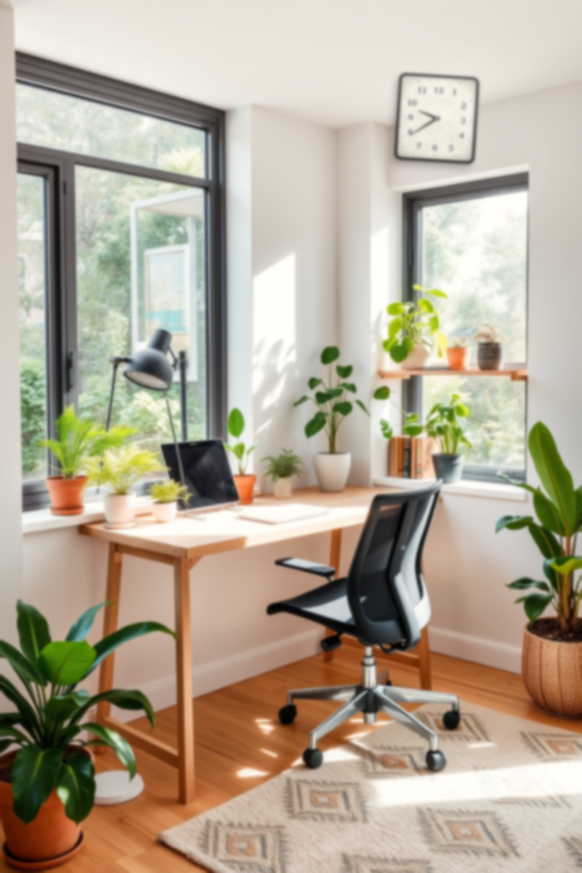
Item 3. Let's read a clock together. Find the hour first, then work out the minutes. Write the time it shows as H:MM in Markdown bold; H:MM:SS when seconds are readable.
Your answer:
**9:39**
